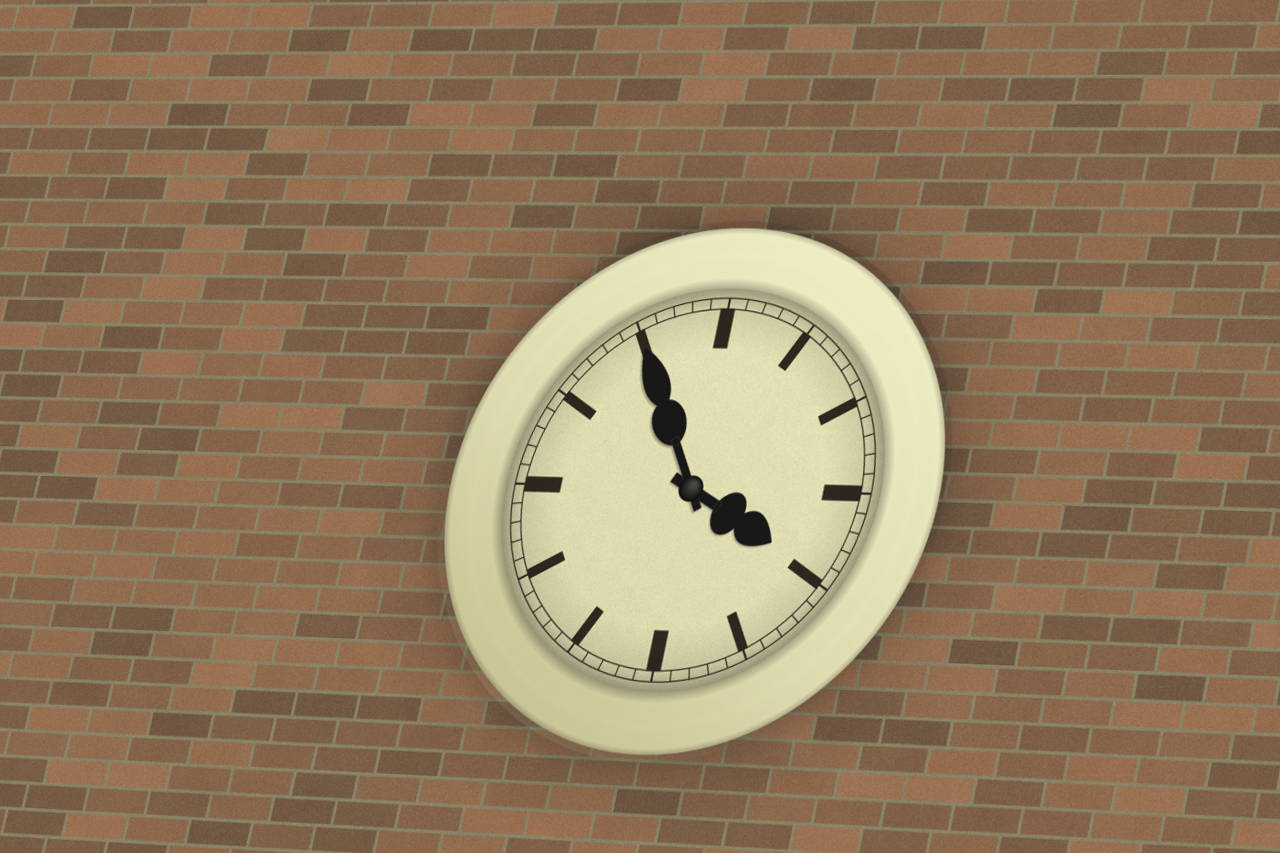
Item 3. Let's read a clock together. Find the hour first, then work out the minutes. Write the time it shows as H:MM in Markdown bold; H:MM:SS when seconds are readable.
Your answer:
**3:55**
